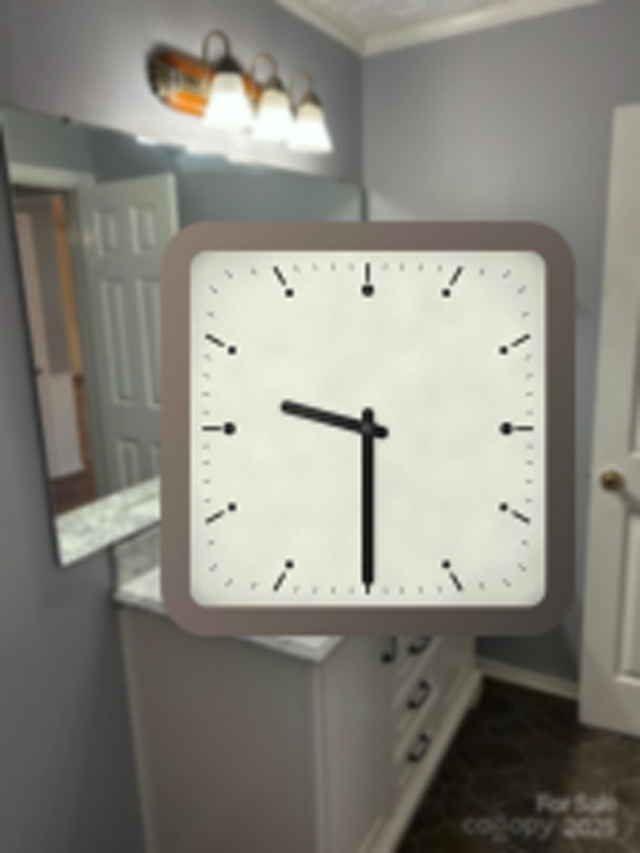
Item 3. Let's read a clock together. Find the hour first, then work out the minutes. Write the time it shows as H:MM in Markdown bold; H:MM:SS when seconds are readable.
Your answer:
**9:30**
